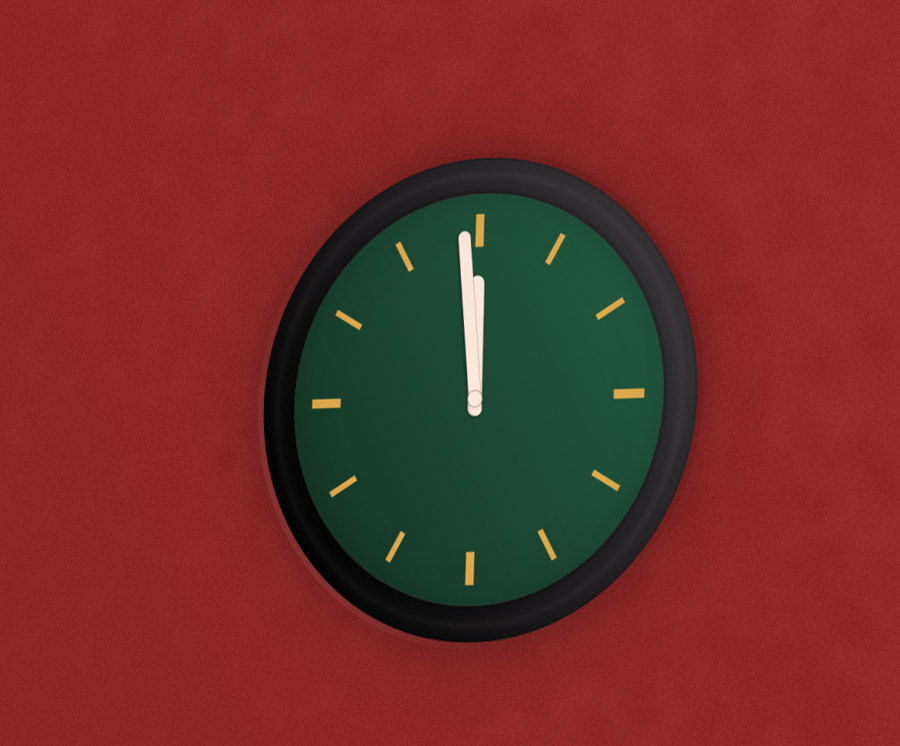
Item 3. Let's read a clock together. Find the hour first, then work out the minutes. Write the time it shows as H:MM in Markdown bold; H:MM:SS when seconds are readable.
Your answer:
**11:59**
